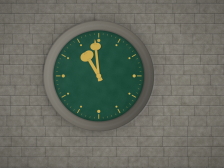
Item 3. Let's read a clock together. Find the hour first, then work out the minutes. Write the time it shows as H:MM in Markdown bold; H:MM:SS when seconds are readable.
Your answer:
**10:59**
